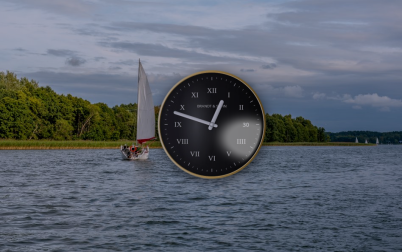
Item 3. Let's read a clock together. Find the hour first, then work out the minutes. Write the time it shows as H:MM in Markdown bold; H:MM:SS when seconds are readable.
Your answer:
**12:48**
